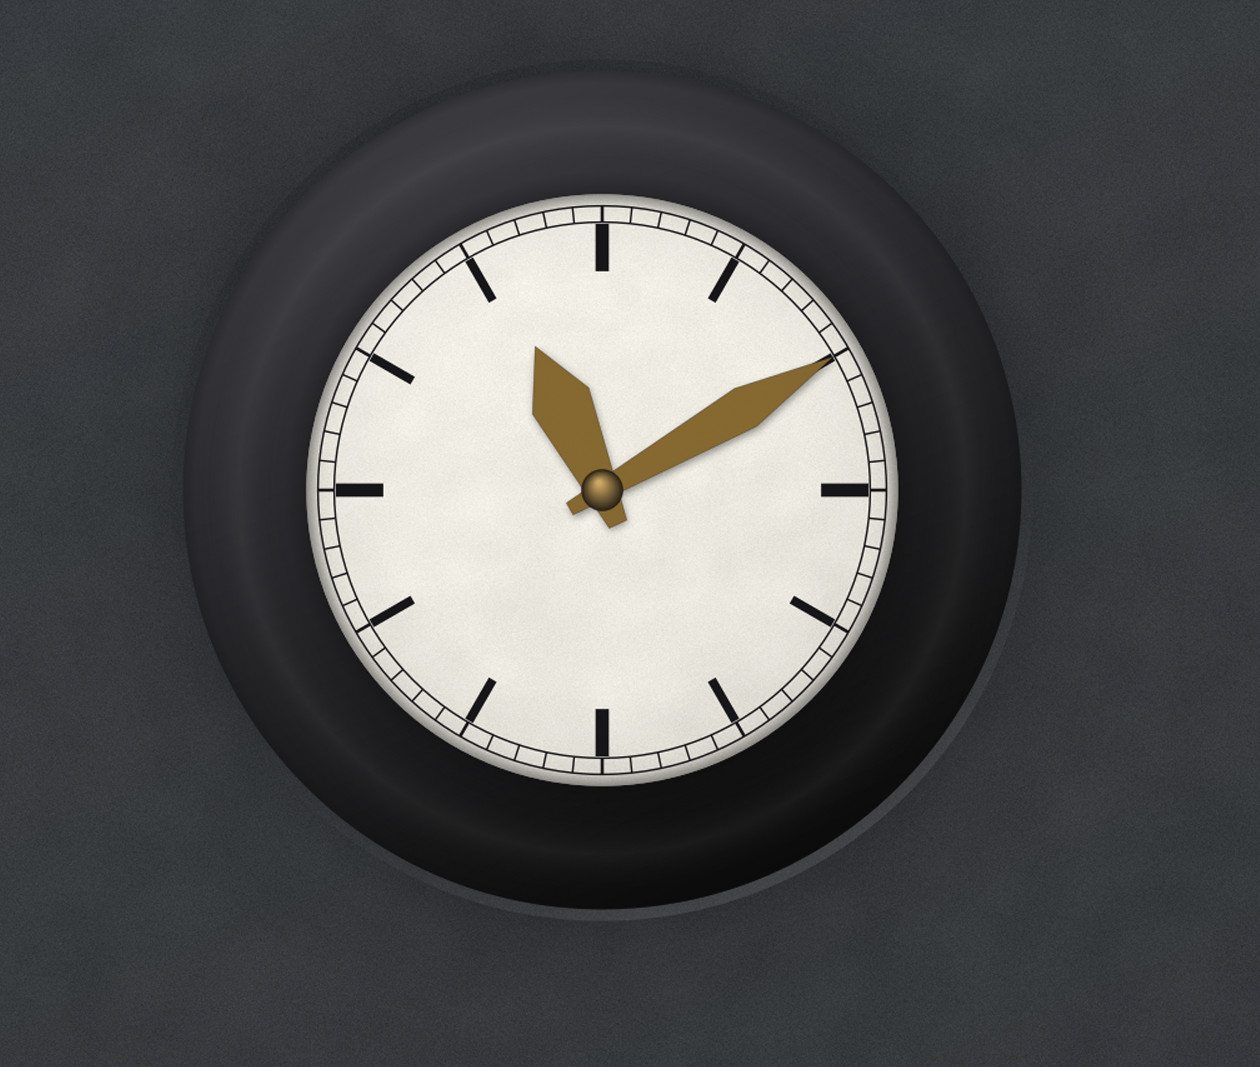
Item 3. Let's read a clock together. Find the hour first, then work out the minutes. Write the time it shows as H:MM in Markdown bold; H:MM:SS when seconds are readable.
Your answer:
**11:10**
